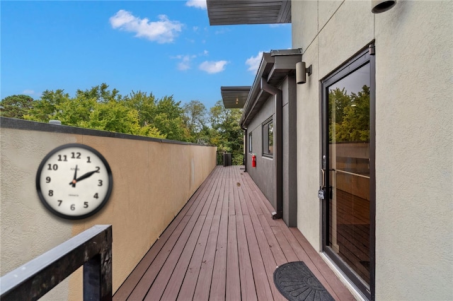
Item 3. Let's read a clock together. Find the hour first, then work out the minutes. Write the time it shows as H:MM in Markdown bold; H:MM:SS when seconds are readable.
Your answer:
**12:10**
